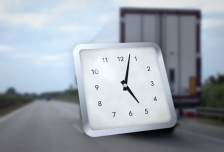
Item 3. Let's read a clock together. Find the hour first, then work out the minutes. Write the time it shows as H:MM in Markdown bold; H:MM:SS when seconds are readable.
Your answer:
**5:03**
